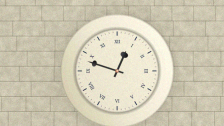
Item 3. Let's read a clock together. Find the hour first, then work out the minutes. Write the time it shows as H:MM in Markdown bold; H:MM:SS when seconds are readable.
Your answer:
**12:48**
